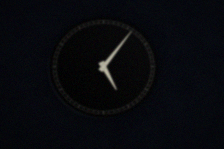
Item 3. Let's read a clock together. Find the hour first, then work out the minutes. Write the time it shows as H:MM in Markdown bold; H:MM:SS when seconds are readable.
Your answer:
**5:06**
